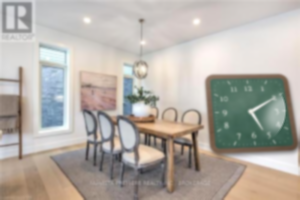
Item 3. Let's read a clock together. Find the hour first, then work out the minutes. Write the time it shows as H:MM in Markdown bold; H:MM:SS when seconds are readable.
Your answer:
**5:10**
